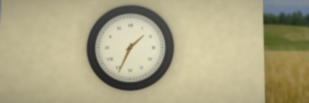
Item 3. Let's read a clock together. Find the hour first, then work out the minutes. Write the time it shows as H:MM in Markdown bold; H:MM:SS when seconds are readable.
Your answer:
**1:34**
